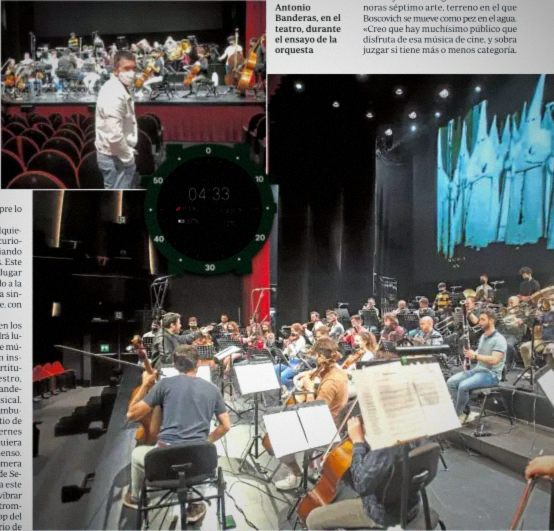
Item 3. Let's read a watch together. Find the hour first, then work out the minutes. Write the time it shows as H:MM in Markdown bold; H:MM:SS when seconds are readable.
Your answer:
**4:33**
